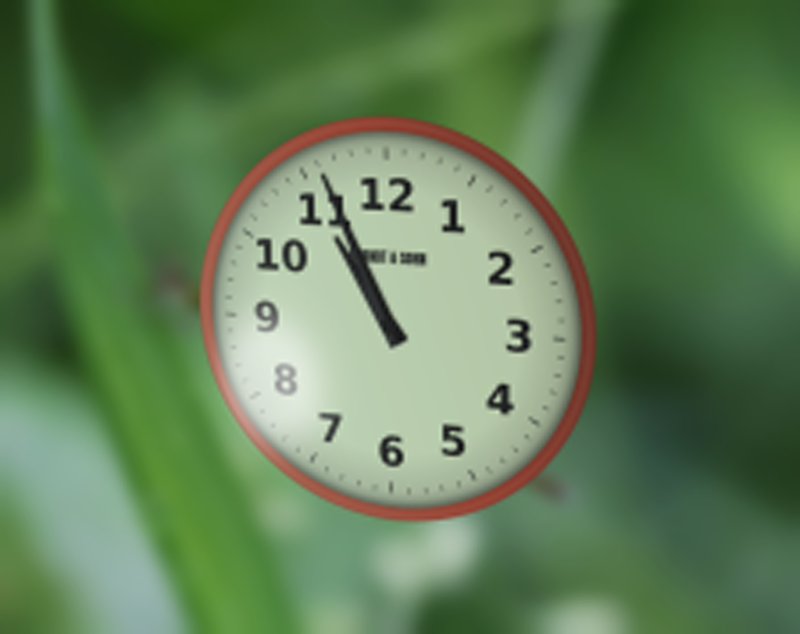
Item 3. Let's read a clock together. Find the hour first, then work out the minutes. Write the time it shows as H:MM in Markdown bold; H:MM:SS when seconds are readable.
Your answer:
**10:56**
